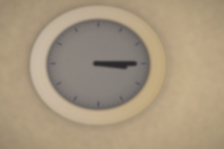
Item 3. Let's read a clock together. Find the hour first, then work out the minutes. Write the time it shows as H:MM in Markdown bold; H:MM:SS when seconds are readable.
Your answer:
**3:15**
